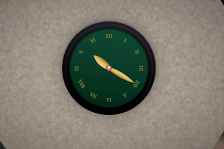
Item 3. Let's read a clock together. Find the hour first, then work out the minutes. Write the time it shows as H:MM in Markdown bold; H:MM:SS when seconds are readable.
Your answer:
**10:20**
